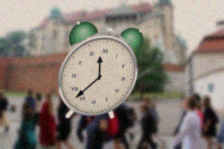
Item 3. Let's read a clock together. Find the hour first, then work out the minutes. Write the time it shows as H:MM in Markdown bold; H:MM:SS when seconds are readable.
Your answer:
**11:37**
